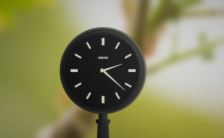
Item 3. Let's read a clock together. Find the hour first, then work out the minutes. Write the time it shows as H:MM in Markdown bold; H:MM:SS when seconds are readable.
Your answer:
**2:22**
